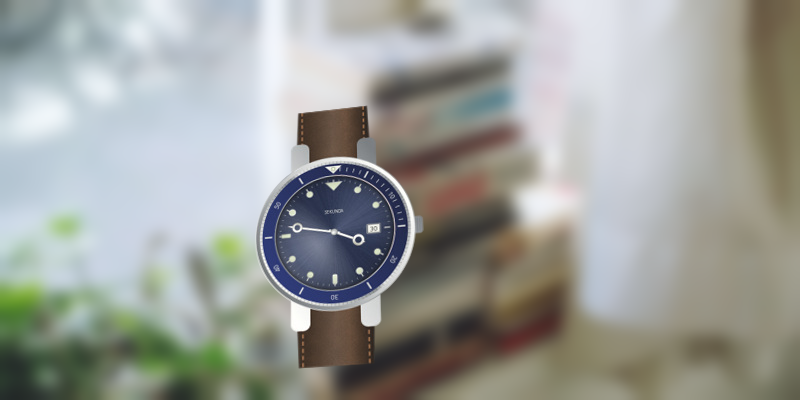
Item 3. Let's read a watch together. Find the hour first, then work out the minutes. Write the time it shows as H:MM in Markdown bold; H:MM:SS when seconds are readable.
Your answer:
**3:47**
